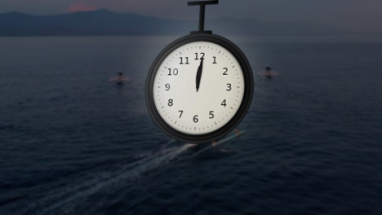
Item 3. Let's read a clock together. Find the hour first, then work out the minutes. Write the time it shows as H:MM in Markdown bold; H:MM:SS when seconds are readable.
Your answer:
**12:01**
